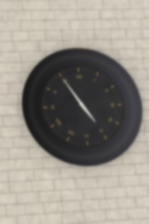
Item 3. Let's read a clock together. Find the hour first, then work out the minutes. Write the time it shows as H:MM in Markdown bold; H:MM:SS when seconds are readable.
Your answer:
**4:55**
